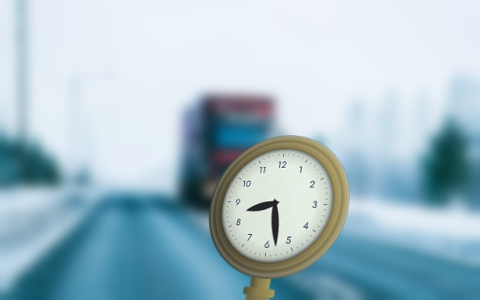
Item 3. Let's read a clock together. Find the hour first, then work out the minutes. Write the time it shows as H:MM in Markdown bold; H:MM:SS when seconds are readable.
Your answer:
**8:28**
